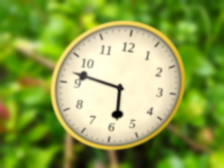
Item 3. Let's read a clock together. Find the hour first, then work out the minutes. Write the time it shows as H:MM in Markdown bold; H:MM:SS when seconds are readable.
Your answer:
**5:47**
